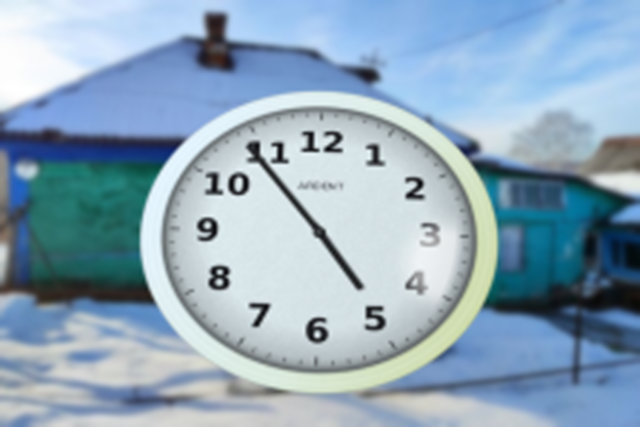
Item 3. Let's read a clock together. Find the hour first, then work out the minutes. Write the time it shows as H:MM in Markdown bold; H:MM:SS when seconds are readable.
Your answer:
**4:54**
